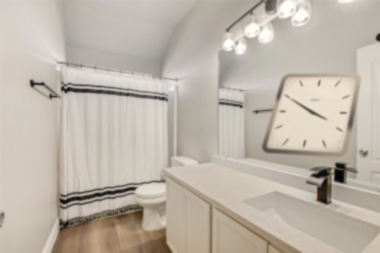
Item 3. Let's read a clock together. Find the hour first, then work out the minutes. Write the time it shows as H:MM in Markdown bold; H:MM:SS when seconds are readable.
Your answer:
**3:50**
